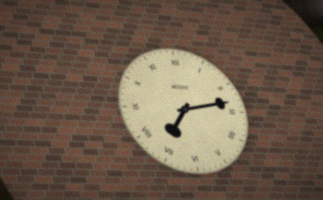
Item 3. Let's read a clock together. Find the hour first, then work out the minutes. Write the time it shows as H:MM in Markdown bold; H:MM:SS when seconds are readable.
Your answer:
**7:13**
